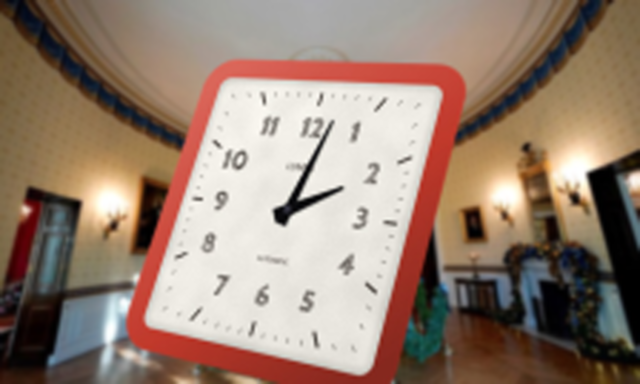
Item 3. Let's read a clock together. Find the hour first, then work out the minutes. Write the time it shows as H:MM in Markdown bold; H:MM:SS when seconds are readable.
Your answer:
**2:02**
